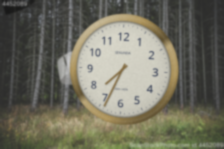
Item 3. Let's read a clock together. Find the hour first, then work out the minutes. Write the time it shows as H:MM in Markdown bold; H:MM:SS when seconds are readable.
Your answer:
**7:34**
